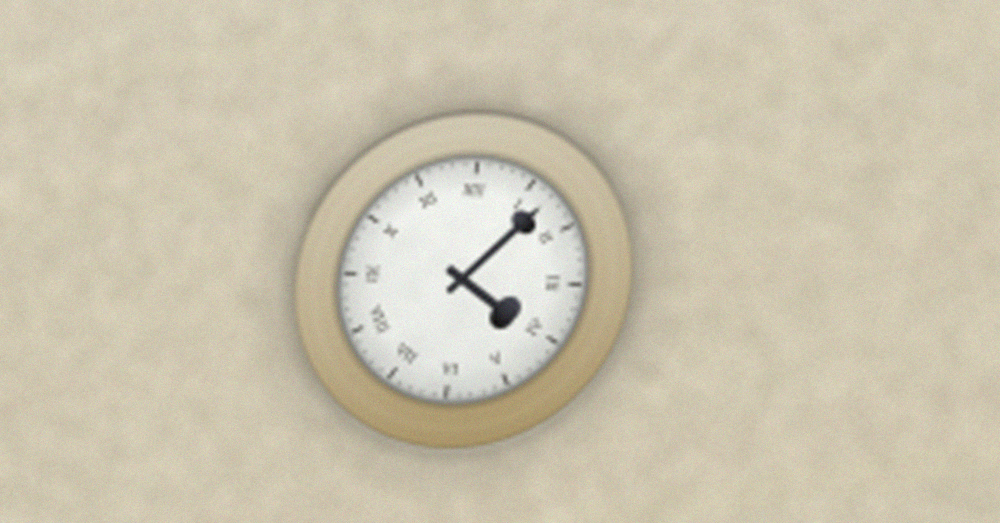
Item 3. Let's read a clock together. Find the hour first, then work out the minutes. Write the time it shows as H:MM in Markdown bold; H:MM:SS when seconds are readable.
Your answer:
**4:07**
